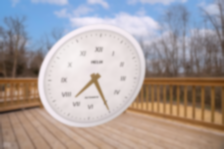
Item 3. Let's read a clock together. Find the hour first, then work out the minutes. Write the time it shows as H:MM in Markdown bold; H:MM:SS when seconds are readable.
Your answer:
**7:25**
